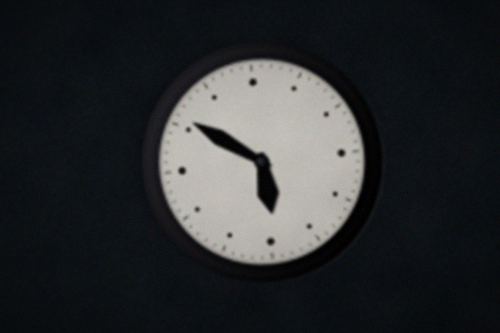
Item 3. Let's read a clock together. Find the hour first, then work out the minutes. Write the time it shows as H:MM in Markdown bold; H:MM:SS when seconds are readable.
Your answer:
**5:51**
